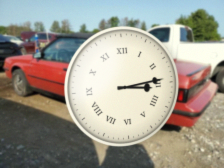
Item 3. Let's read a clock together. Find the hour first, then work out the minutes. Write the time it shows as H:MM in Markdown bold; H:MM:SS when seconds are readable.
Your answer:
**3:14**
